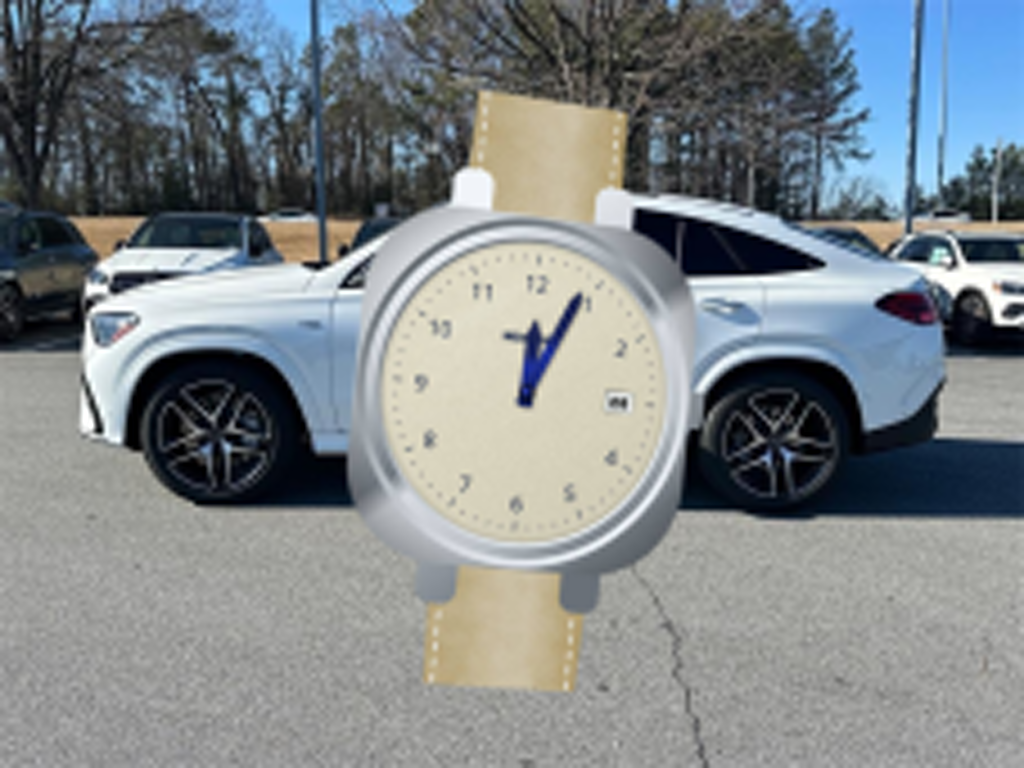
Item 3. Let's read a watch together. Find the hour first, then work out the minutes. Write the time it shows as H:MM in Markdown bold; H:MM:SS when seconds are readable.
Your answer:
**12:04**
